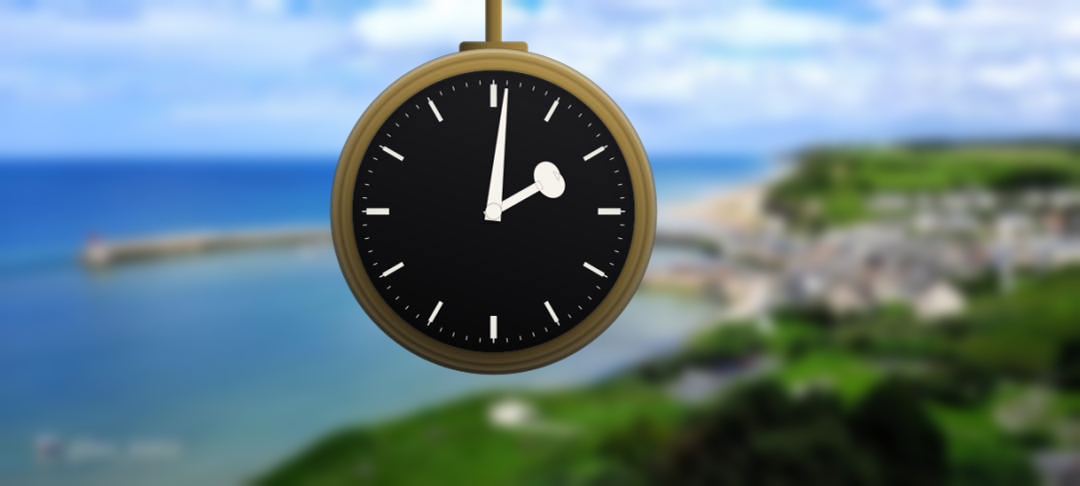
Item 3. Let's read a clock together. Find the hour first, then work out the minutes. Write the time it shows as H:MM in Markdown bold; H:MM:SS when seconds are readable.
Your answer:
**2:01**
